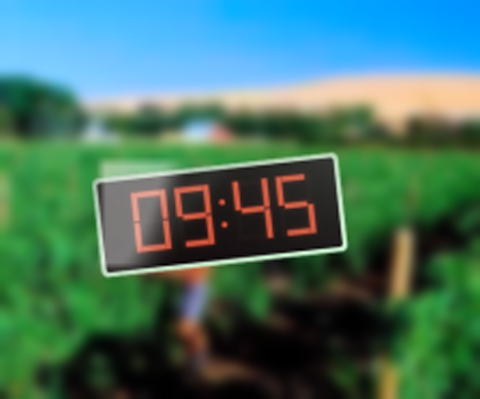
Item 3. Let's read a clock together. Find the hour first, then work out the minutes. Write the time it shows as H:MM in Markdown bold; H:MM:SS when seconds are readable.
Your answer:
**9:45**
